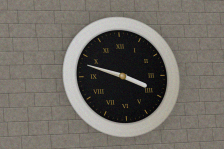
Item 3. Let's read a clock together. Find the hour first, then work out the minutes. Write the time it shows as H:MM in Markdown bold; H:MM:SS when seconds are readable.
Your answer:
**3:48**
